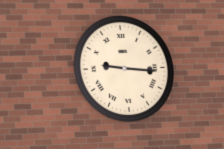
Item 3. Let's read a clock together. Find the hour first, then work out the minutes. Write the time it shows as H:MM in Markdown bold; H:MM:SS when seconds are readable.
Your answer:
**9:16**
